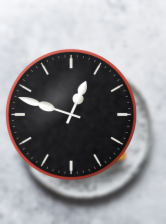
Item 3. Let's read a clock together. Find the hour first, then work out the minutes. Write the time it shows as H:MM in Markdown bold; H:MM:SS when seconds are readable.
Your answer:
**12:48**
